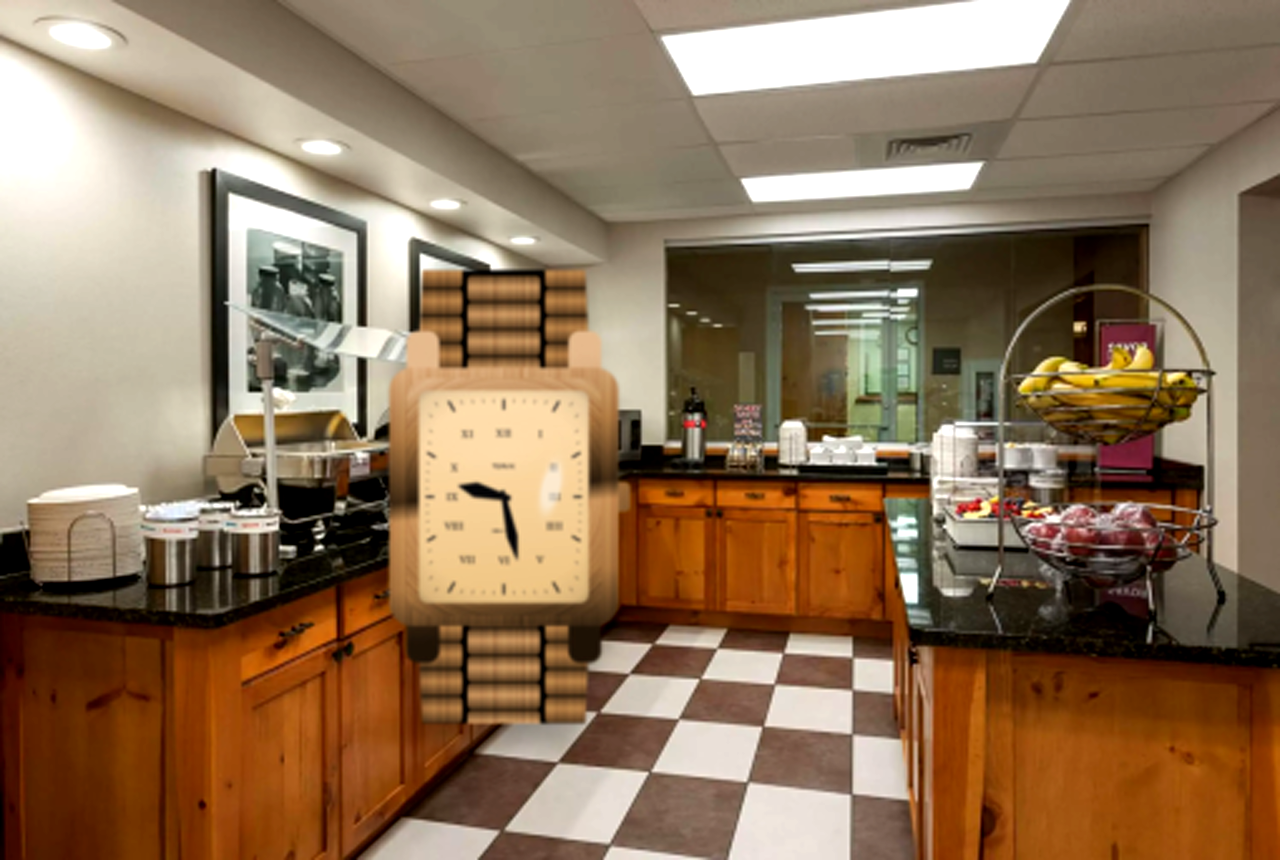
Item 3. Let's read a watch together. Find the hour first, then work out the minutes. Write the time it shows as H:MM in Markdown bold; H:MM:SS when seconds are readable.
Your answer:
**9:28**
